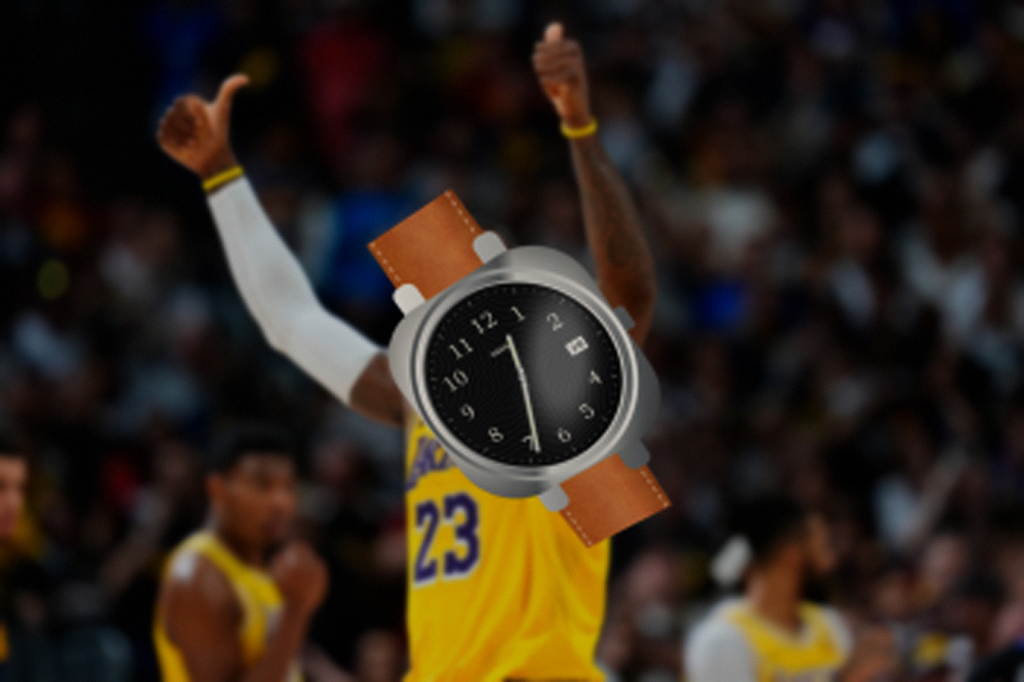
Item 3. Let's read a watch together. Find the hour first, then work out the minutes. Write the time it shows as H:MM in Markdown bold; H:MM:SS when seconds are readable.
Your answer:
**12:34**
